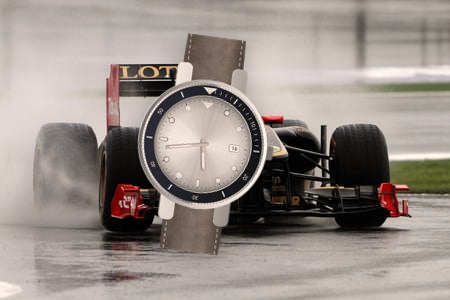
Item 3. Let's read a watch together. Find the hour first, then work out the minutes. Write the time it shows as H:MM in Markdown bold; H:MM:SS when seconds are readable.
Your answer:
**5:43**
